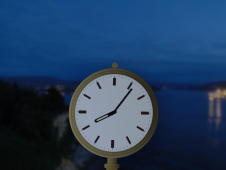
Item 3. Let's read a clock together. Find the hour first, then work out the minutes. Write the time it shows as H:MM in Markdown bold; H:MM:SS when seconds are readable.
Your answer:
**8:06**
